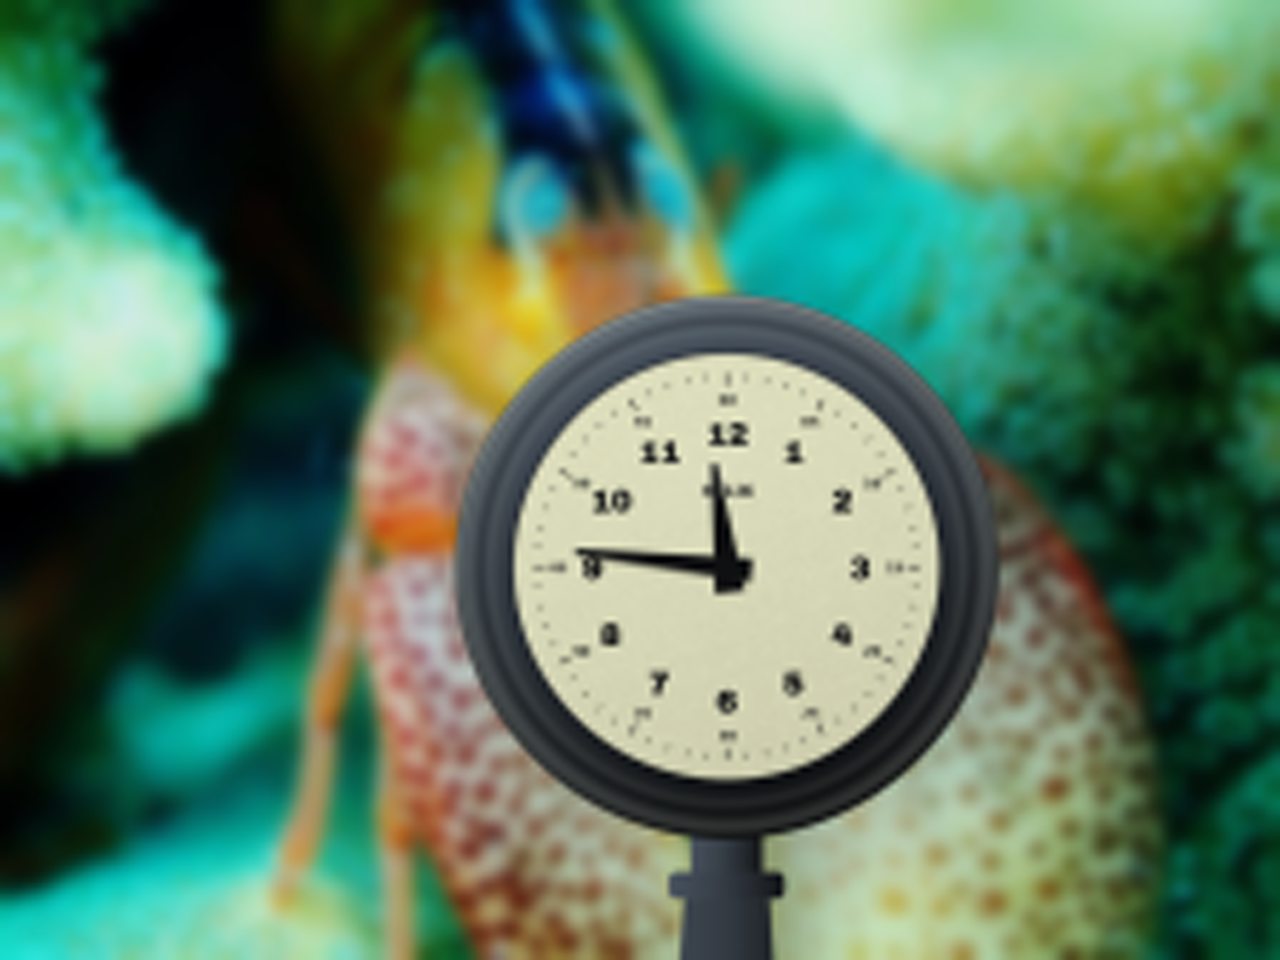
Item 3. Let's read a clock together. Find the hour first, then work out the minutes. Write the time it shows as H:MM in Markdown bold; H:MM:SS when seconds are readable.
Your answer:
**11:46**
